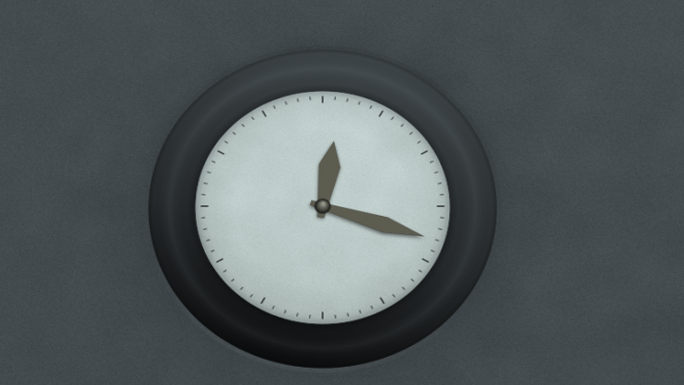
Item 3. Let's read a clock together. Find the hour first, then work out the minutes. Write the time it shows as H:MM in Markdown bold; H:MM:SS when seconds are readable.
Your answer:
**12:18**
